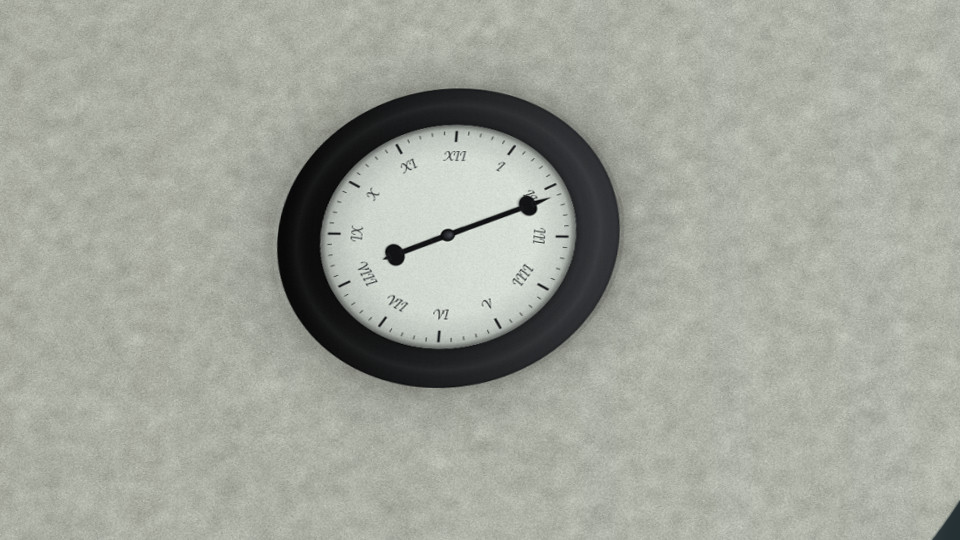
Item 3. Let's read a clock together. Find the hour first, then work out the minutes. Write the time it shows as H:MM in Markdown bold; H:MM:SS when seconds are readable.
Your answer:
**8:11**
